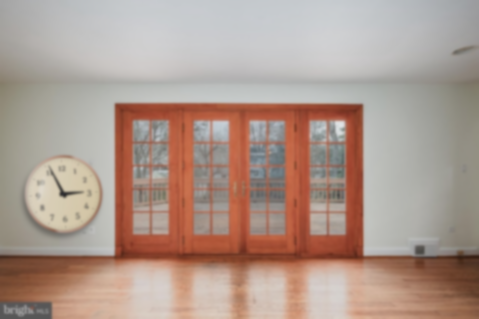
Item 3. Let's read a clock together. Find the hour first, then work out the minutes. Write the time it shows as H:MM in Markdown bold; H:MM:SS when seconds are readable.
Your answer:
**2:56**
